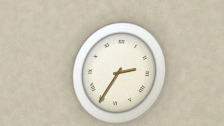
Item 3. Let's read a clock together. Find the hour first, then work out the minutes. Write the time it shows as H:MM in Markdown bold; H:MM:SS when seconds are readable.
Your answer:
**2:35**
